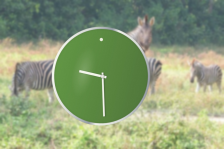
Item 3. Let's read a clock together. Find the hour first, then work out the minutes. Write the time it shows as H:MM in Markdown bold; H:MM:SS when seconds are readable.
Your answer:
**9:30**
